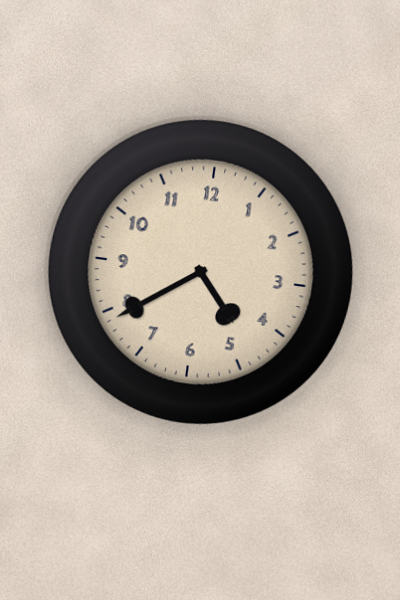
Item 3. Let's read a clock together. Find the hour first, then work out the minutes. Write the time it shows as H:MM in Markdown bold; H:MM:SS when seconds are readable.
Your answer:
**4:39**
